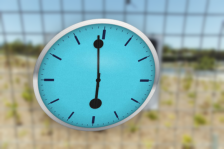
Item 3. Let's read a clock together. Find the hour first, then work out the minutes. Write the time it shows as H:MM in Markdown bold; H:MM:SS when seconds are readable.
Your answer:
**5:59**
